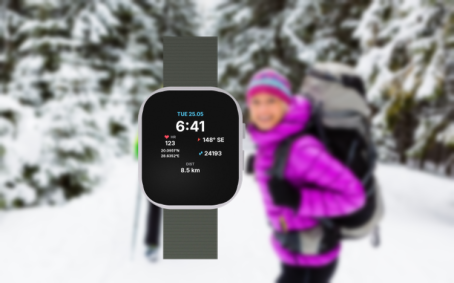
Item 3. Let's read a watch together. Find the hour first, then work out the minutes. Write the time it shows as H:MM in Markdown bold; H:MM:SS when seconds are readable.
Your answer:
**6:41**
